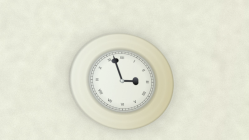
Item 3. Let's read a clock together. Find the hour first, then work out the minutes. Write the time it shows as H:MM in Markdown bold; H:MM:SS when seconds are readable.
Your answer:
**2:57**
